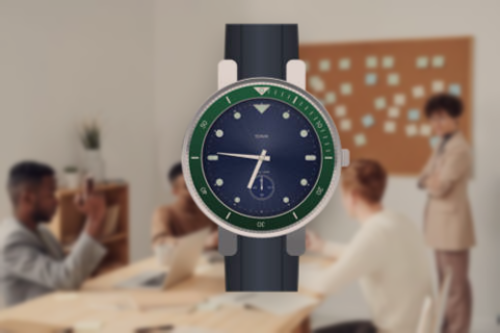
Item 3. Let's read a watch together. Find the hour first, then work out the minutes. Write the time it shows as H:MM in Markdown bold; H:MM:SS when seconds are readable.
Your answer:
**6:46**
